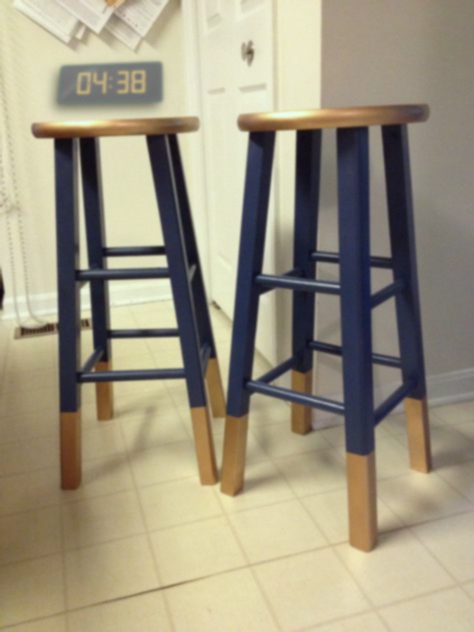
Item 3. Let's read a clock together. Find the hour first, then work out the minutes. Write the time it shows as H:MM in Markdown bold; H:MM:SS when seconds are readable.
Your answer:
**4:38**
